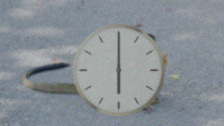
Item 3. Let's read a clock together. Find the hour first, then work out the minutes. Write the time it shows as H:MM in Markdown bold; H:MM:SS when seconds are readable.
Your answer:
**6:00**
